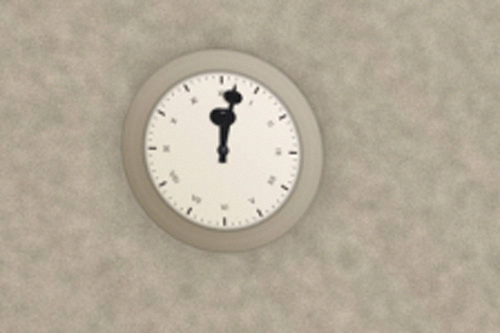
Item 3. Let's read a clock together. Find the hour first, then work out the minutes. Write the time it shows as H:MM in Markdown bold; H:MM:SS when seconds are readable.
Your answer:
**12:02**
